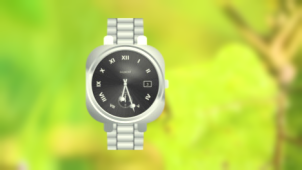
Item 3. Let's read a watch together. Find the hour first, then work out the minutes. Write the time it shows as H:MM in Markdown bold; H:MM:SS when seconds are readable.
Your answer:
**6:27**
